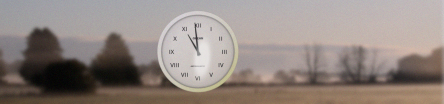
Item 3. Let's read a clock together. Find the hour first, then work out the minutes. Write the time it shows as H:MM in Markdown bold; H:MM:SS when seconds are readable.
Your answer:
**10:59**
